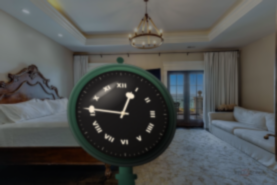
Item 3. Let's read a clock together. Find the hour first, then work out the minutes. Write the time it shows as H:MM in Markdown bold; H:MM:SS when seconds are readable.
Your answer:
**12:46**
